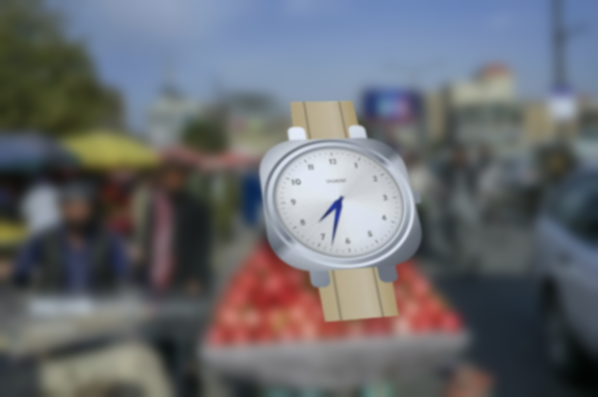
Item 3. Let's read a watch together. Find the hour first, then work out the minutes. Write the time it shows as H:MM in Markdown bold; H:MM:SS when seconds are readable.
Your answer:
**7:33**
